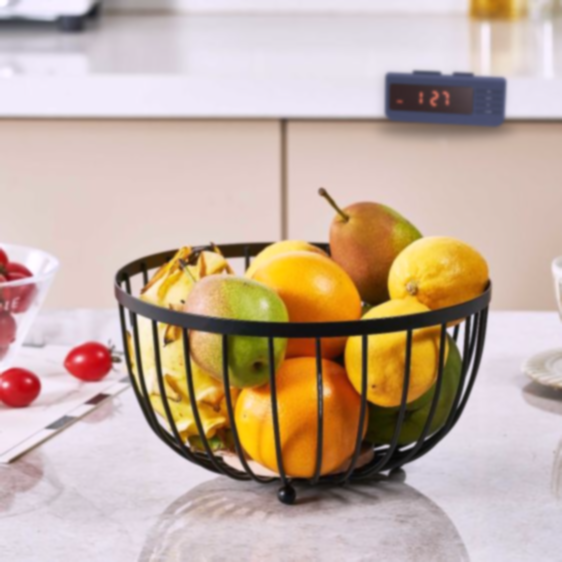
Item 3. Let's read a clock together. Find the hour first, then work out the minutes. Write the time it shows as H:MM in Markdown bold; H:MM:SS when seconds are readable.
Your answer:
**1:27**
